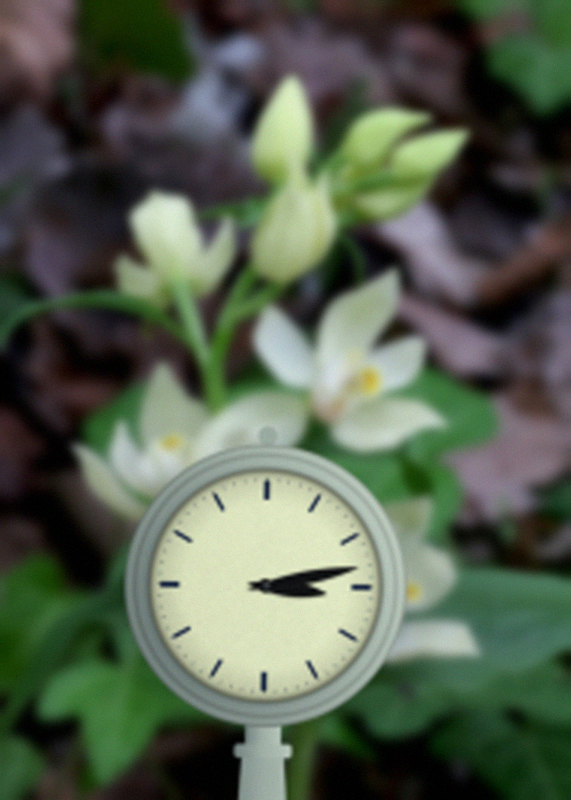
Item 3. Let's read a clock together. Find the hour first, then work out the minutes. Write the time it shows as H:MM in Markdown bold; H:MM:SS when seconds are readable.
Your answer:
**3:13**
